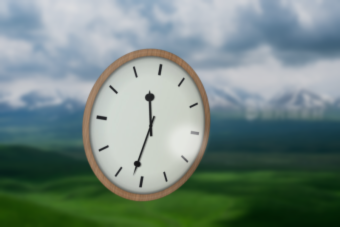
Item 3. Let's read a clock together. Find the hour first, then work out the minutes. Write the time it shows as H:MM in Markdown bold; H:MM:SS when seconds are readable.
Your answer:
**11:32**
